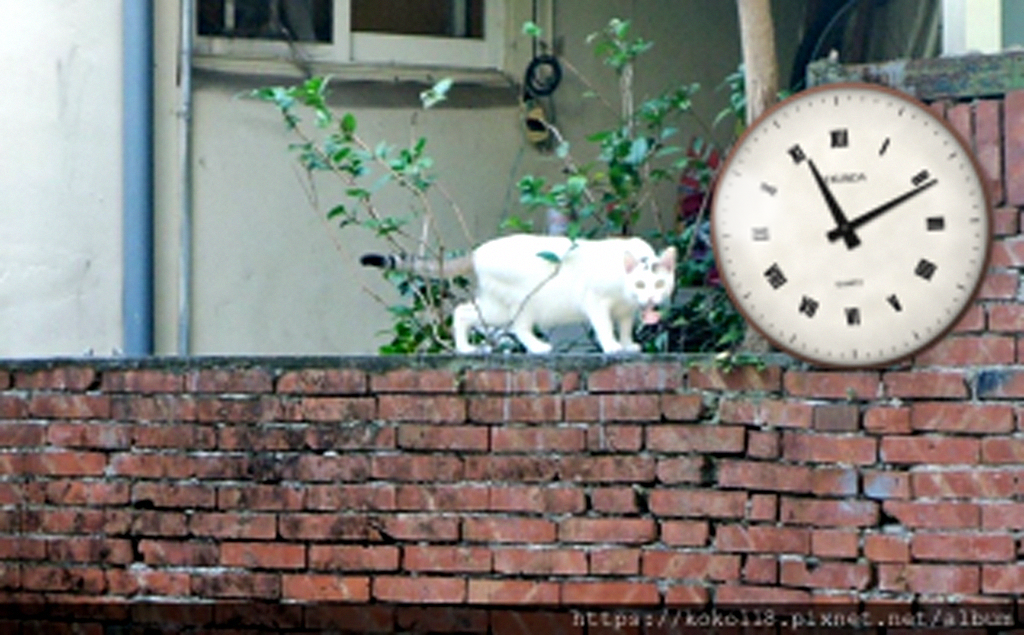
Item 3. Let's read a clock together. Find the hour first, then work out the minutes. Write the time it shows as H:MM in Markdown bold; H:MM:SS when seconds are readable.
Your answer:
**11:11**
